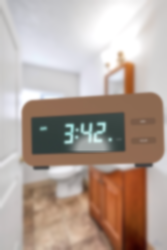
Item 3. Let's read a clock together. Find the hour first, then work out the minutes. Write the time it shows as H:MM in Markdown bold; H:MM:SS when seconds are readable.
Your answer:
**3:42**
